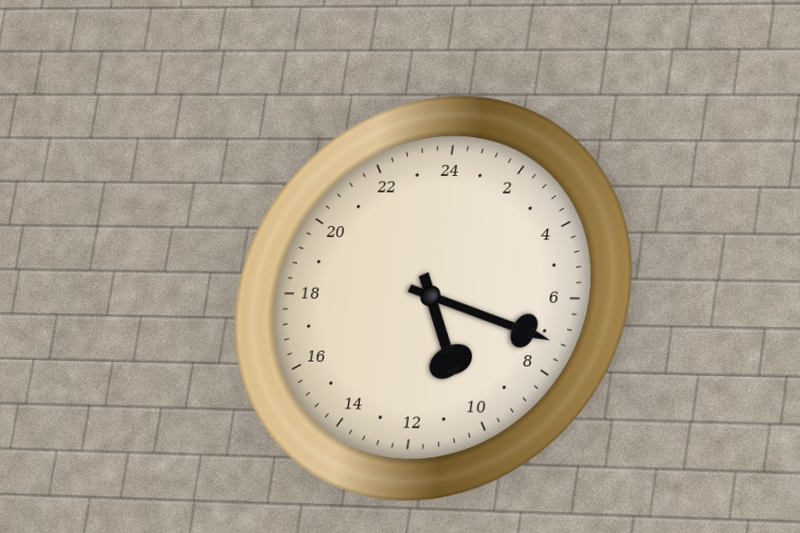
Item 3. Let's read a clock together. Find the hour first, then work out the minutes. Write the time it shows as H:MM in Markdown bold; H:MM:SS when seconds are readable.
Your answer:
**10:18**
